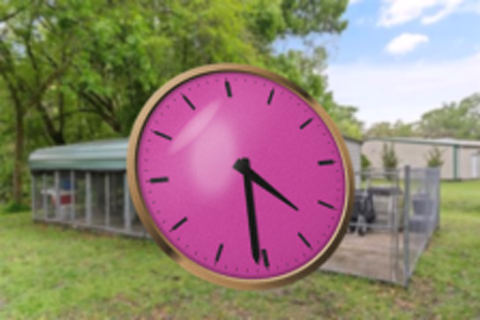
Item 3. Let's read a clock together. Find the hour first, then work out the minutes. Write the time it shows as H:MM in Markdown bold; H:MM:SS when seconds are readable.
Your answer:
**4:31**
